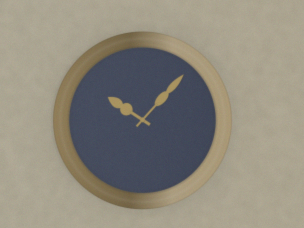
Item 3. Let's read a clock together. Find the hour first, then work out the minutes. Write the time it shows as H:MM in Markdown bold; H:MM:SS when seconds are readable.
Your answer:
**10:07**
